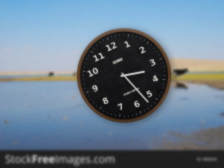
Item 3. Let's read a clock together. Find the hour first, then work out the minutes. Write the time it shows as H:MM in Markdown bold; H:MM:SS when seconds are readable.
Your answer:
**3:27**
